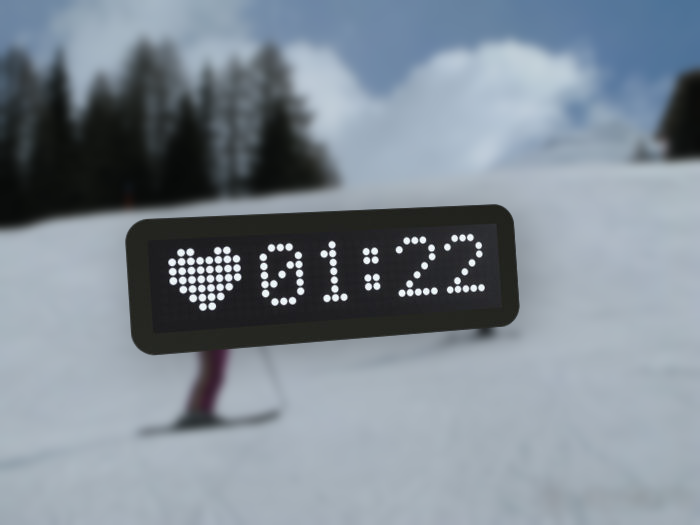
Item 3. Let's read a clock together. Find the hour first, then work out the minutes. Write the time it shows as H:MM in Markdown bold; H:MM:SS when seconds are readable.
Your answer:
**1:22**
